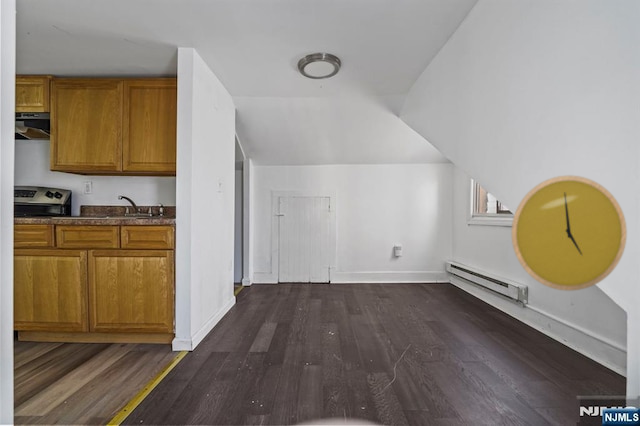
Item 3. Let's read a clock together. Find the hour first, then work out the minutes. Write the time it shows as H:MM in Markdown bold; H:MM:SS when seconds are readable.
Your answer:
**4:59**
